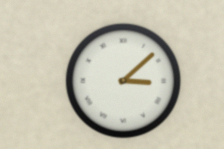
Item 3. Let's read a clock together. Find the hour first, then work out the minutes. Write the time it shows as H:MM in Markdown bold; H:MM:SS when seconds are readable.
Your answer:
**3:08**
